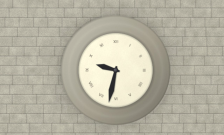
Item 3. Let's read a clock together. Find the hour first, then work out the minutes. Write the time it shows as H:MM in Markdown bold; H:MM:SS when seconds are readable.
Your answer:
**9:32**
